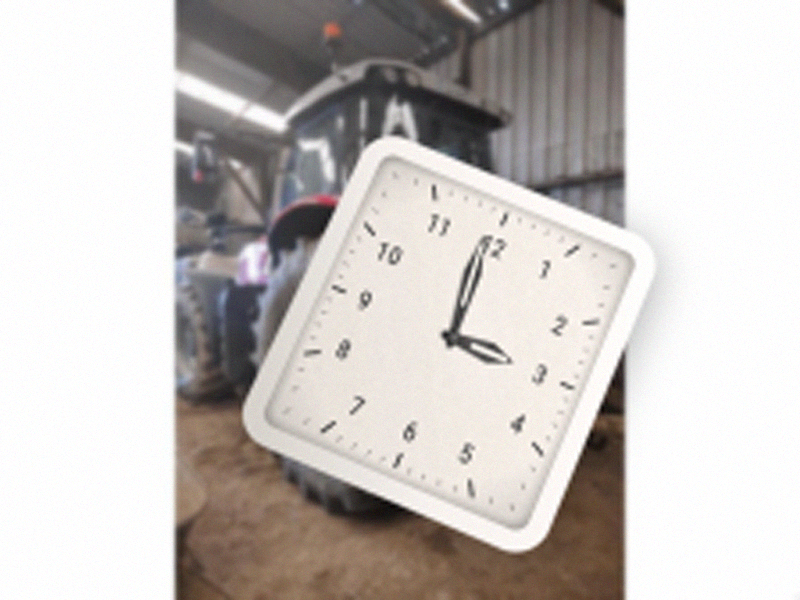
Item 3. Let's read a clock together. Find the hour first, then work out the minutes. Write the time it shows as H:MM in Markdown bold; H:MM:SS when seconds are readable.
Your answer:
**2:59**
